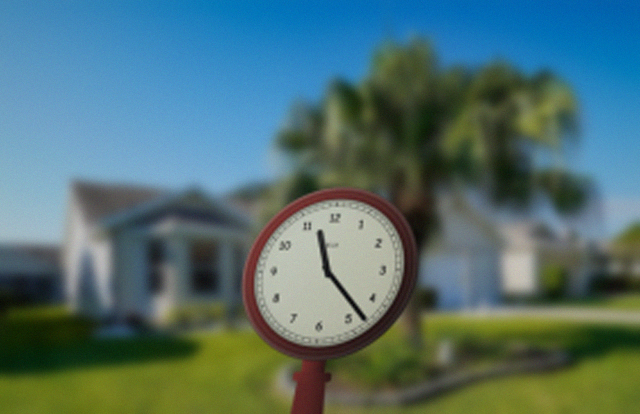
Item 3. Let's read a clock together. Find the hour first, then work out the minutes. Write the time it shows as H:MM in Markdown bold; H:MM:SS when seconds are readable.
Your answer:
**11:23**
